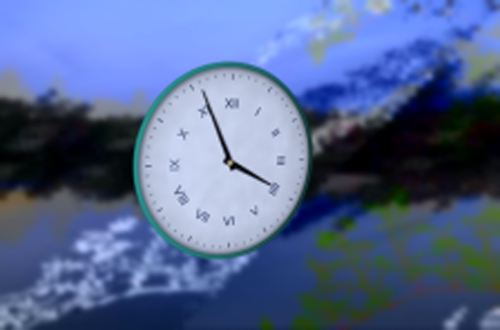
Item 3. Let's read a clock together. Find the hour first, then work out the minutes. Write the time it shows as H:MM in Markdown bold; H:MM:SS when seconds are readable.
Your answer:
**3:56**
